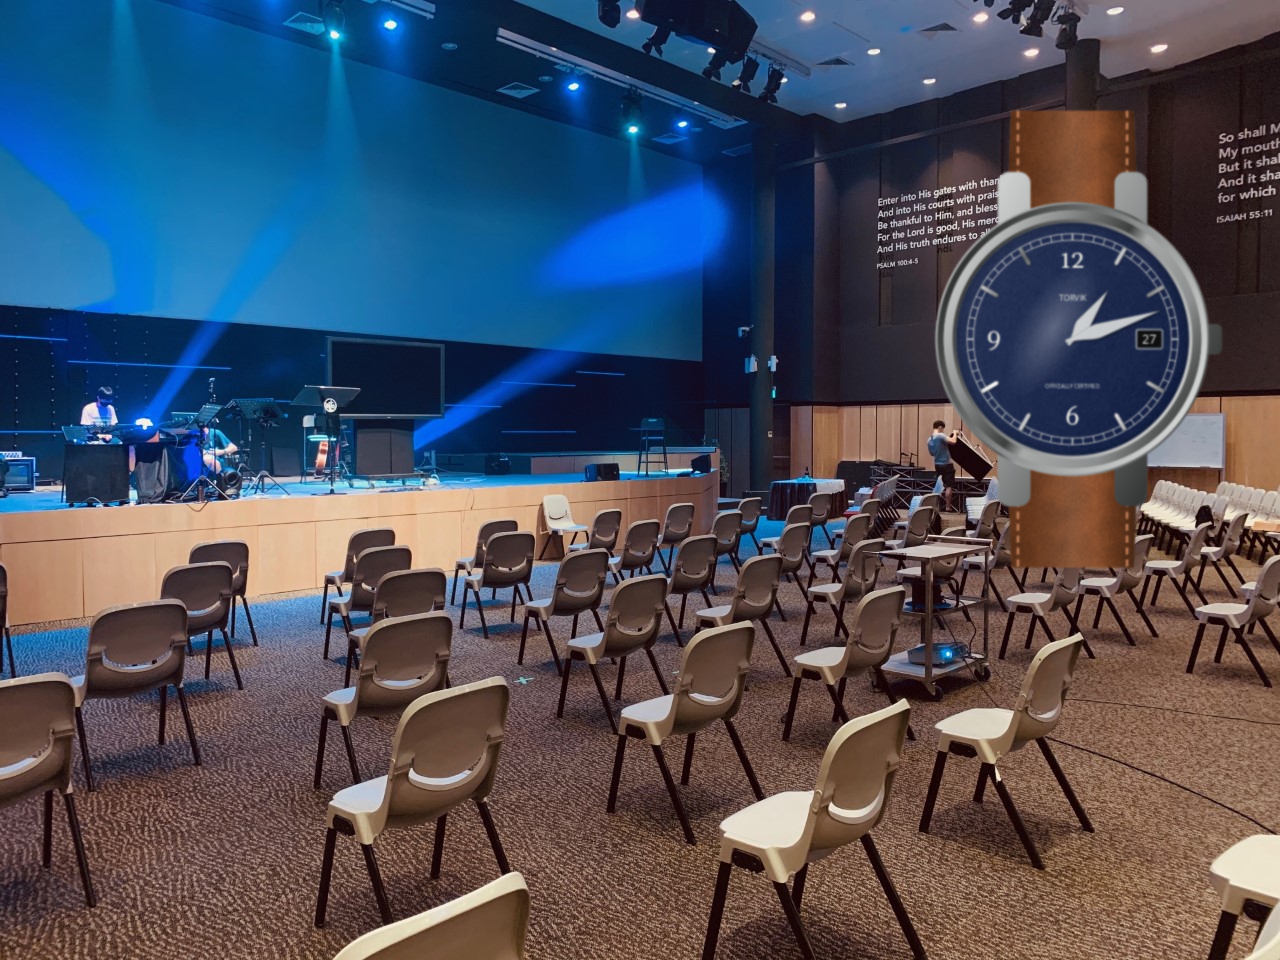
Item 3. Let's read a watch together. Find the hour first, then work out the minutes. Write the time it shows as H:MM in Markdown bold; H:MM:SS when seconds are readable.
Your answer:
**1:12**
